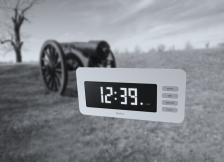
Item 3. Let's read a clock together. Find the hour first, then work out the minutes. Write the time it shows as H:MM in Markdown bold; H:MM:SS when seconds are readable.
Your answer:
**12:39**
